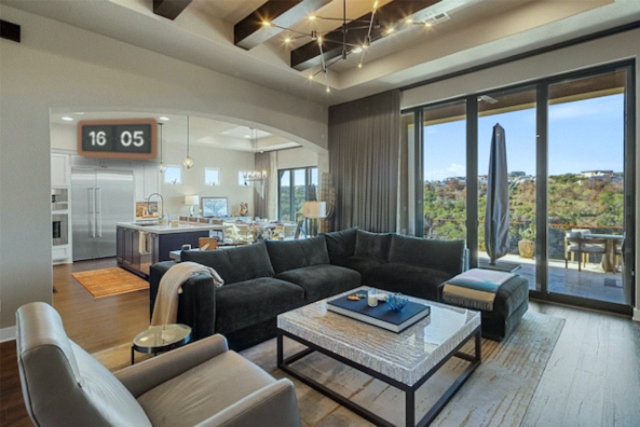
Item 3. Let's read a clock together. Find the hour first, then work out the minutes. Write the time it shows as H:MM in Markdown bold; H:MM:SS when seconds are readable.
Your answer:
**16:05**
